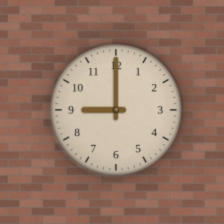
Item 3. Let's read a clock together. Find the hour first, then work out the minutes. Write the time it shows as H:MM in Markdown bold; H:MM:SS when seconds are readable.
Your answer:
**9:00**
